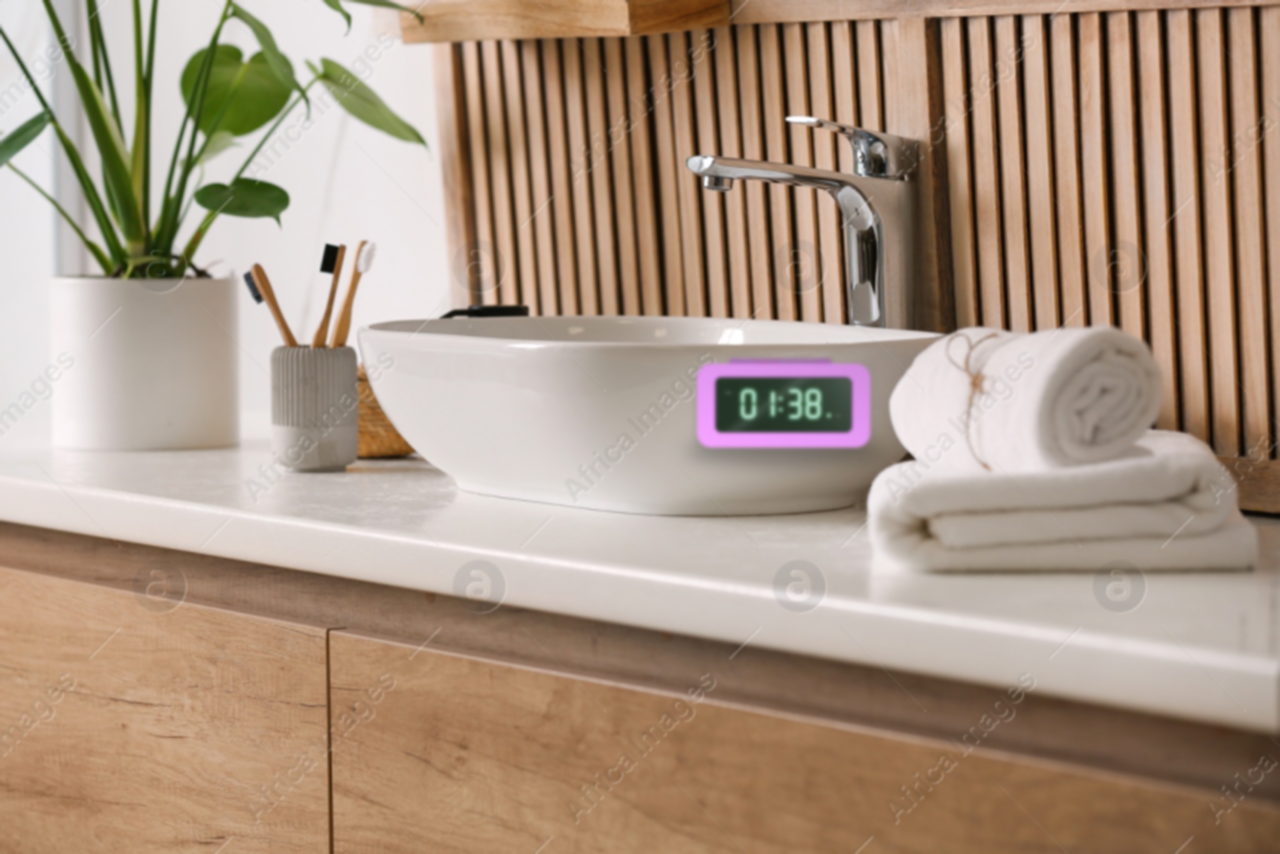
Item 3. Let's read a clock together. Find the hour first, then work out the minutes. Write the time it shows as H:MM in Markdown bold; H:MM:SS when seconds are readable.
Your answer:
**1:38**
